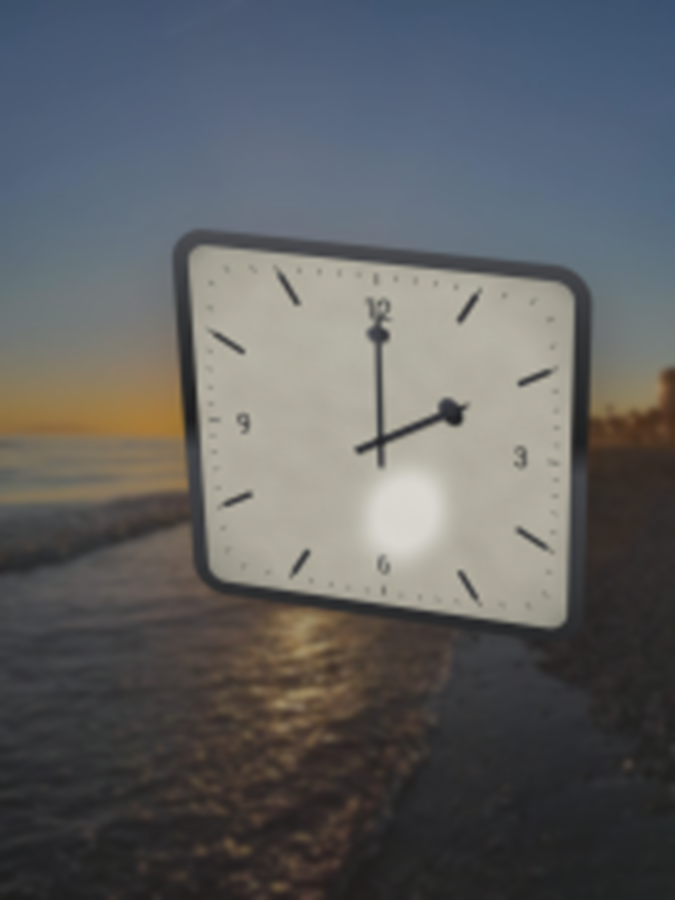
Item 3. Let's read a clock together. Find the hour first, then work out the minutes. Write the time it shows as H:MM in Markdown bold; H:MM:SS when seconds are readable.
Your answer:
**2:00**
